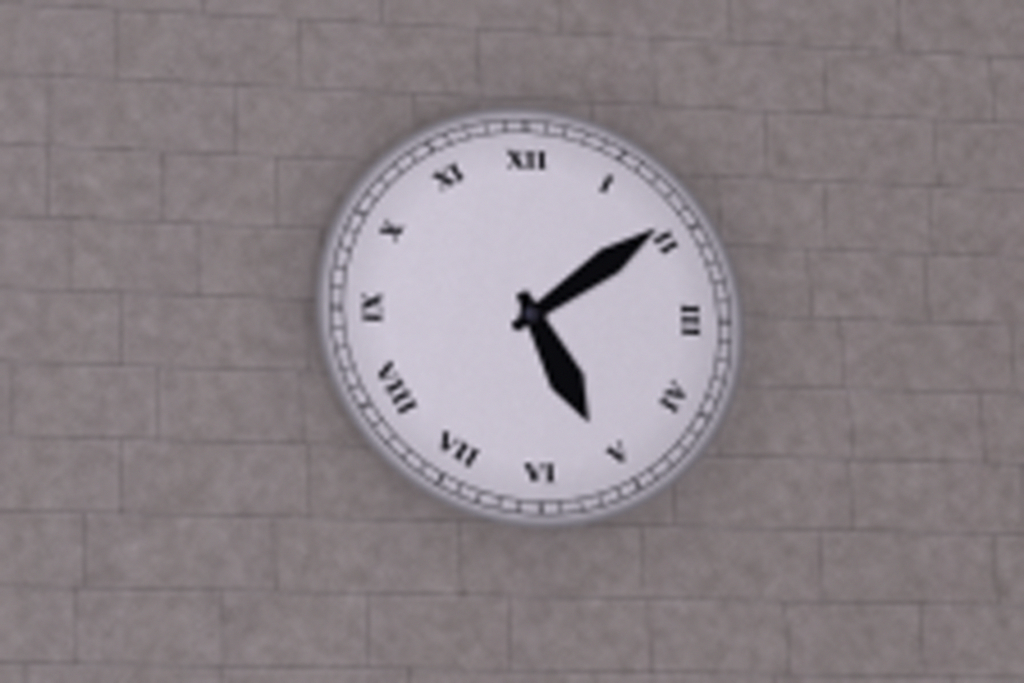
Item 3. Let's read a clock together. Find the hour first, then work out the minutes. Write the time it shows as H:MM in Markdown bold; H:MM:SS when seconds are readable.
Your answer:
**5:09**
